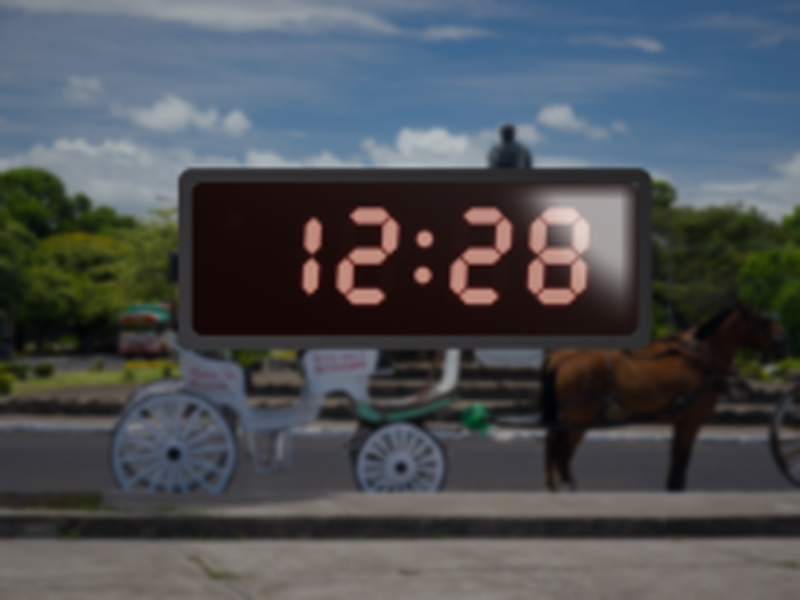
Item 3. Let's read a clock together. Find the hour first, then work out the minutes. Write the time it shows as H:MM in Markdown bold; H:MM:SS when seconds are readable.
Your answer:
**12:28**
